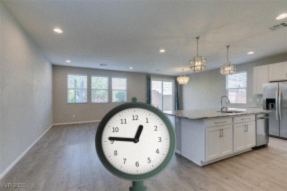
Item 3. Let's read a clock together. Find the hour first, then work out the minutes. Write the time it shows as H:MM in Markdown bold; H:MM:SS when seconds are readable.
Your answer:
**12:46**
